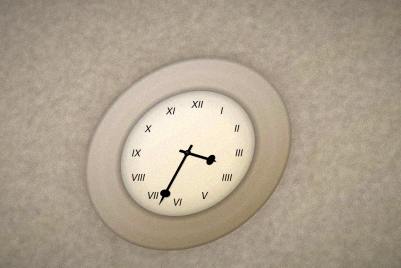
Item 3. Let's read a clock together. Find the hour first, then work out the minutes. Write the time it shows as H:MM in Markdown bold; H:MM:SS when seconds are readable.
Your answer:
**3:33**
